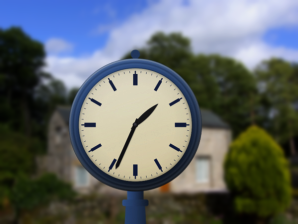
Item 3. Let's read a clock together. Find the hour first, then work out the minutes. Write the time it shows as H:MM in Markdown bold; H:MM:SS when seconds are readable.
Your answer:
**1:34**
